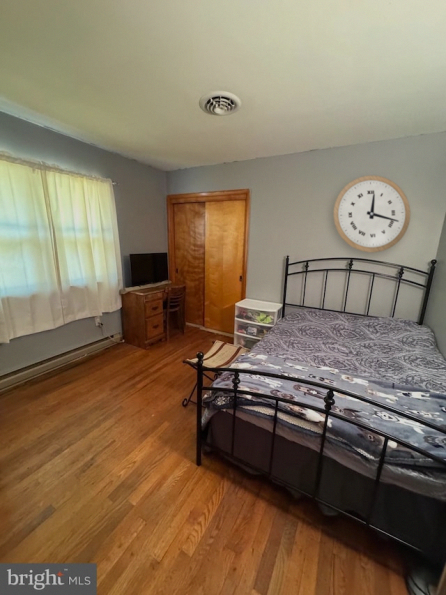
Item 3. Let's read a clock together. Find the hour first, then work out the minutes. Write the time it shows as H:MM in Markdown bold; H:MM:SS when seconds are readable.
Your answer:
**12:18**
